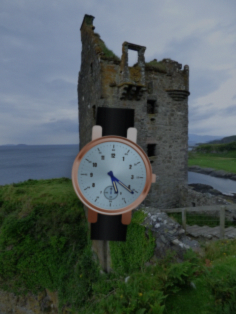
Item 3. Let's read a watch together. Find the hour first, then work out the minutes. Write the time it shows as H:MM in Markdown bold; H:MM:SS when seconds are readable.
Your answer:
**5:21**
